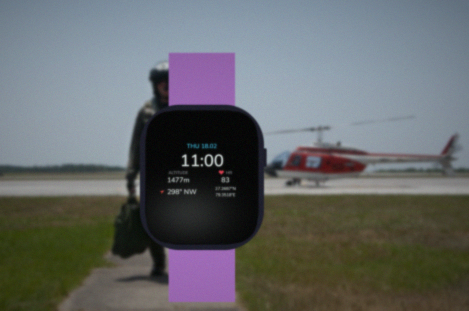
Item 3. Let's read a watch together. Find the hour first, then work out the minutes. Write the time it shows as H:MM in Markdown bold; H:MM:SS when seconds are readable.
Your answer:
**11:00**
